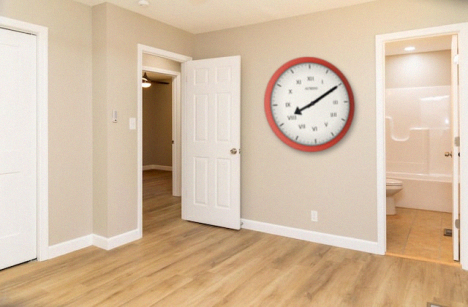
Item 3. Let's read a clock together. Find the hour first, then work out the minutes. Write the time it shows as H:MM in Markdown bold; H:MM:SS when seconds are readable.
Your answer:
**8:10**
